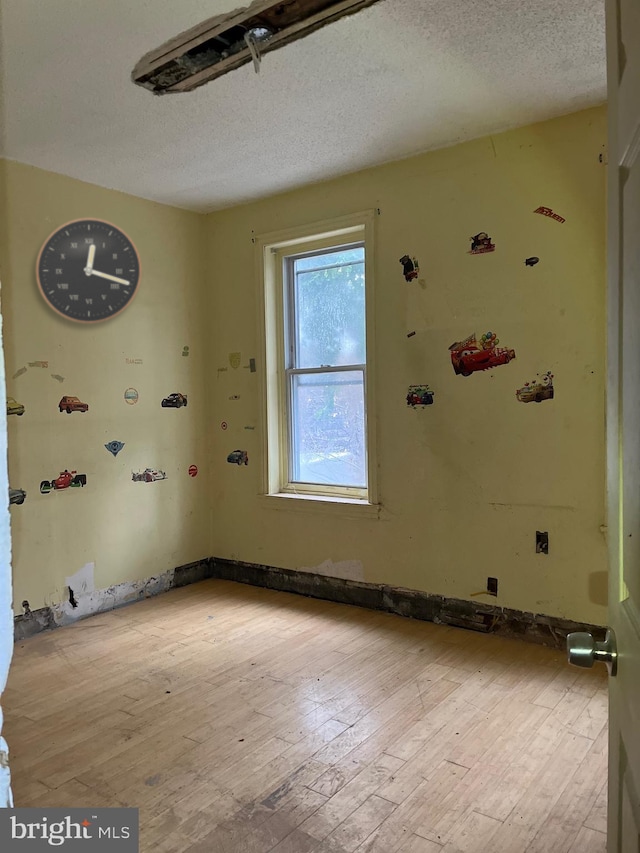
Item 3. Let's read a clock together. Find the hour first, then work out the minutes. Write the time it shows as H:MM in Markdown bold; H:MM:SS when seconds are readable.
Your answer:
**12:18**
